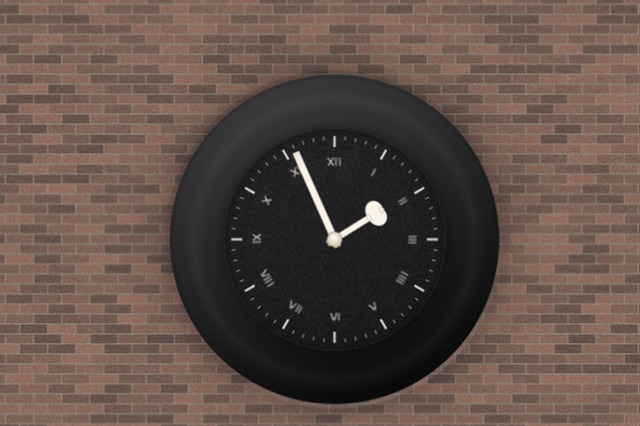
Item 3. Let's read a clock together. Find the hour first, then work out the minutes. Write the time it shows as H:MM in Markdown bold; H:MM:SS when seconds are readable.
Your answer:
**1:56**
